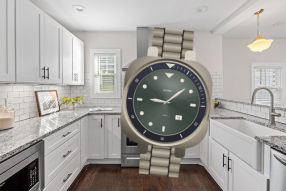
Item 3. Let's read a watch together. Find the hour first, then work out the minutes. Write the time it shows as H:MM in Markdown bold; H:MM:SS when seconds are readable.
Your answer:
**9:08**
